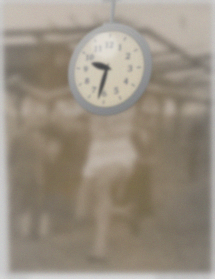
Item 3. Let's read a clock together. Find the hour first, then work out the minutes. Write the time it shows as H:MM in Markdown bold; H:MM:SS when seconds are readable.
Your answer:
**9:32**
